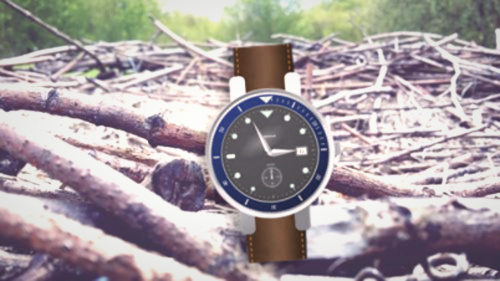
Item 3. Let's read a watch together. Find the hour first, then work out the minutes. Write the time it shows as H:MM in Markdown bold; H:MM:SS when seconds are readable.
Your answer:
**2:56**
